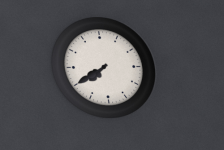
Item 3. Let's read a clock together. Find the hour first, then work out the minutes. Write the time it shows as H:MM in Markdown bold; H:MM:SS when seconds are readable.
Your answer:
**7:40**
